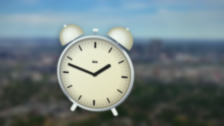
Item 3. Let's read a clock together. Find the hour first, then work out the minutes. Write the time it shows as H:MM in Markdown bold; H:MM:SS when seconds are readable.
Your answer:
**1:48**
